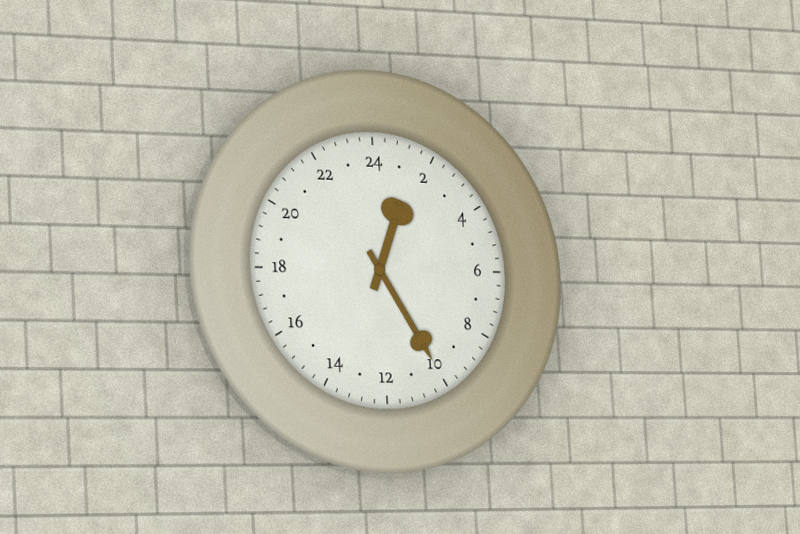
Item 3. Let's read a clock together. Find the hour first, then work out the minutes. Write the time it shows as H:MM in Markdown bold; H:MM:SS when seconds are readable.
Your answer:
**1:25**
